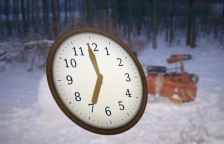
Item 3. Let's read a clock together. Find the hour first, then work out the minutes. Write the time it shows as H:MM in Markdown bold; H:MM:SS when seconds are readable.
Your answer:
**6:59**
